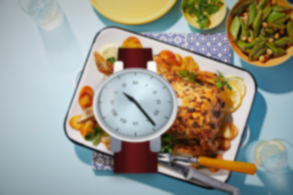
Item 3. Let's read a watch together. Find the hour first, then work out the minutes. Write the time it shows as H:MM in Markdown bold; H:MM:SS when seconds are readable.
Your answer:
**10:24**
